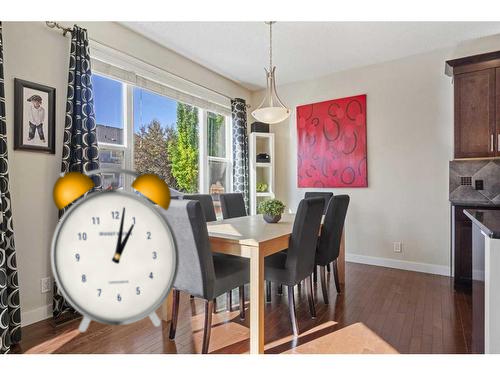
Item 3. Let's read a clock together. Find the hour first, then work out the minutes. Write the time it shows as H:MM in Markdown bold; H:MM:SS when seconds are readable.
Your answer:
**1:02**
